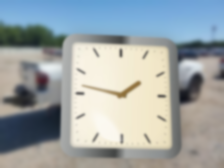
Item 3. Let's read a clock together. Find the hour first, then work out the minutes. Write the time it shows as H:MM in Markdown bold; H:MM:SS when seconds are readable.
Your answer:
**1:47**
